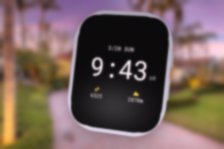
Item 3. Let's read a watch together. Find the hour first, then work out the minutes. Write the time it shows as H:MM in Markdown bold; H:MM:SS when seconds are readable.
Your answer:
**9:43**
